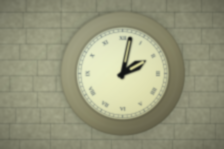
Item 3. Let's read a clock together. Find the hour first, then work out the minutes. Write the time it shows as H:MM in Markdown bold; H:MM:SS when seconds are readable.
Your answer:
**2:02**
